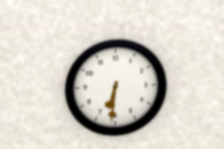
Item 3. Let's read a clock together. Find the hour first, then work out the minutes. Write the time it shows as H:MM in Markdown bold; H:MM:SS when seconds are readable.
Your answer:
**6:31**
